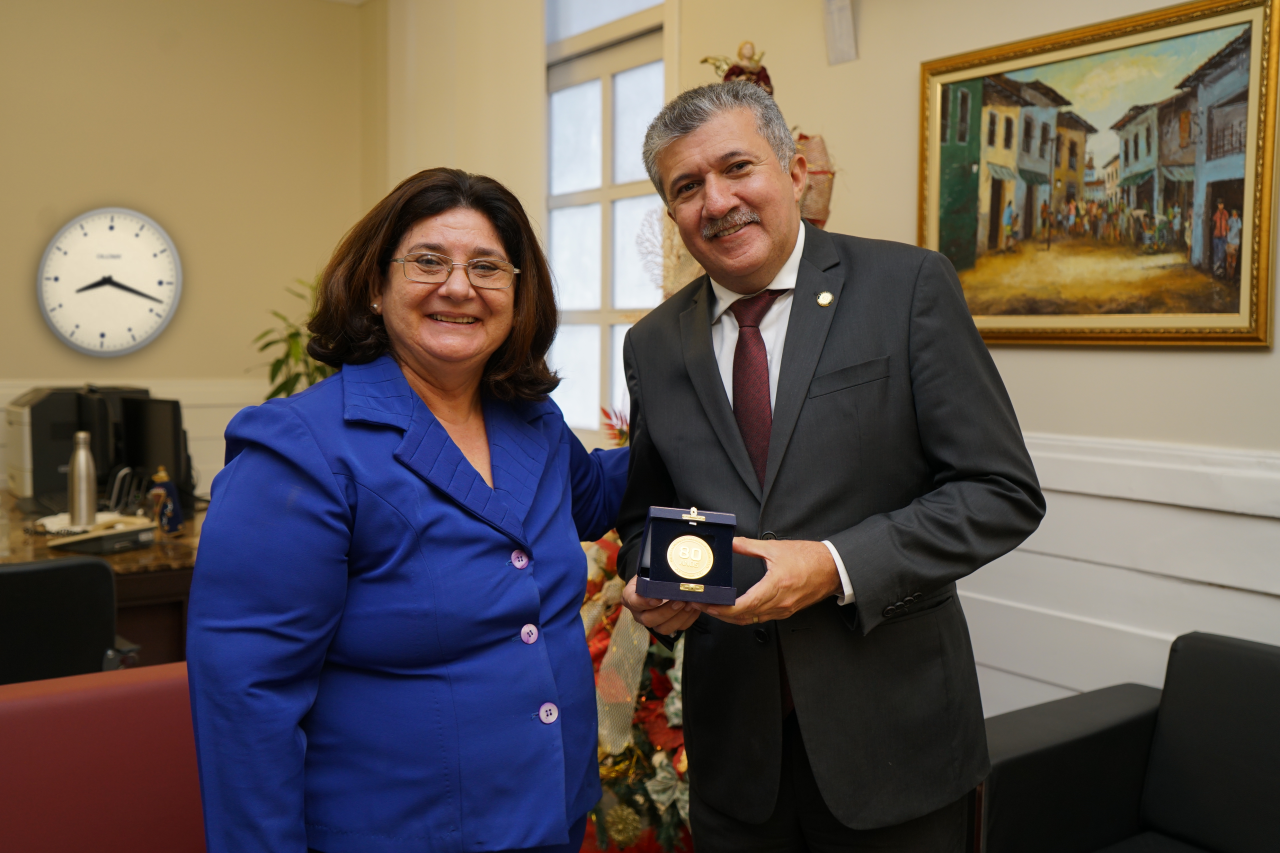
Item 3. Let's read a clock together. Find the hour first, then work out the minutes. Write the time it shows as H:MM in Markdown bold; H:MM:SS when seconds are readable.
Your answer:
**8:18**
